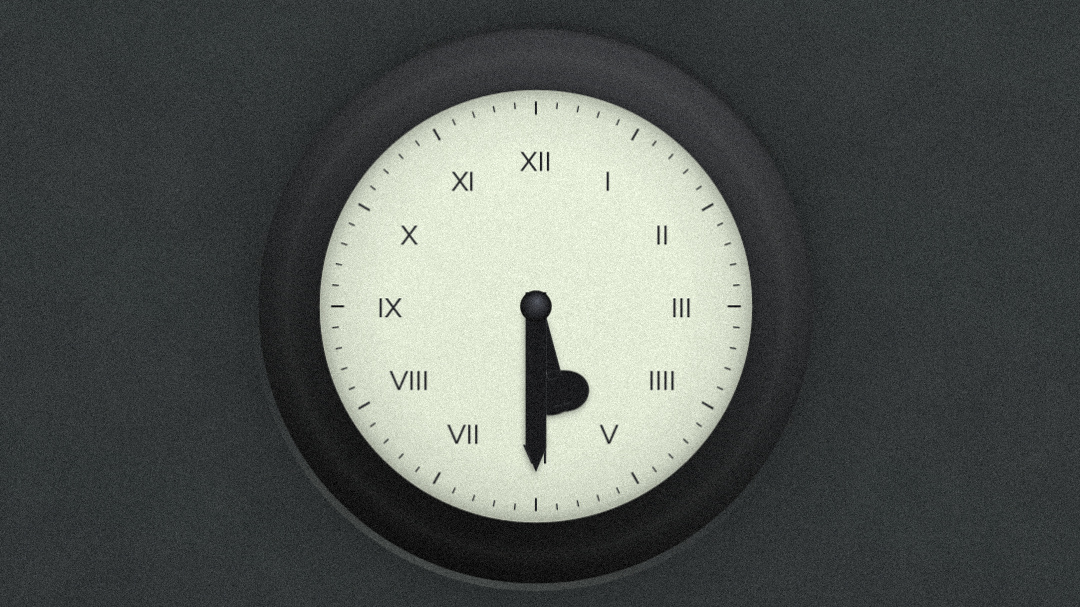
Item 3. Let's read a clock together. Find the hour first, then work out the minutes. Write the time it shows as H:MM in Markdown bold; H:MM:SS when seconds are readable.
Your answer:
**5:30**
